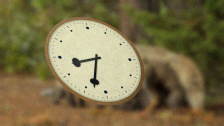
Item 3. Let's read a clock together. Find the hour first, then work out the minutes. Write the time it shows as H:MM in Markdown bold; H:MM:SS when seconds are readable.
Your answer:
**8:33**
